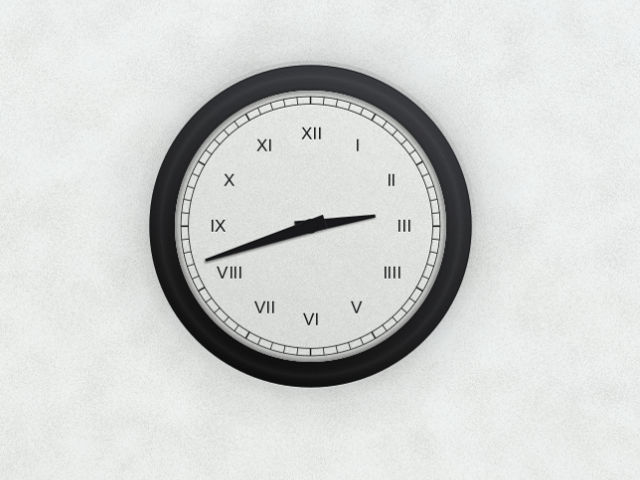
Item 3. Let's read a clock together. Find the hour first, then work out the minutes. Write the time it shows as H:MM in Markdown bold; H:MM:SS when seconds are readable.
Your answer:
**2:42**
